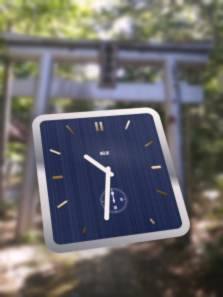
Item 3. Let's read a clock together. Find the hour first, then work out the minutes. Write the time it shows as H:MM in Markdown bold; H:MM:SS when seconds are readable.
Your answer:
**10:32**
